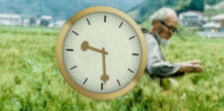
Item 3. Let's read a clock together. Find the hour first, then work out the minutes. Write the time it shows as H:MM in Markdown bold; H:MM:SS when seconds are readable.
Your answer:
**9:29**
